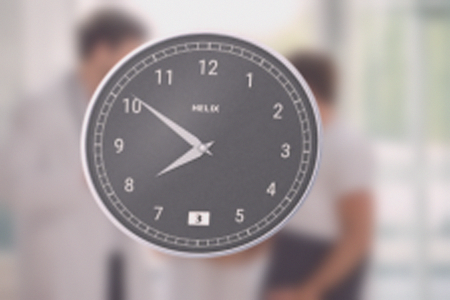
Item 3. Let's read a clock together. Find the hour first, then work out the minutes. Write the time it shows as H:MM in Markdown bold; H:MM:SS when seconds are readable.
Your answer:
**7:51**
